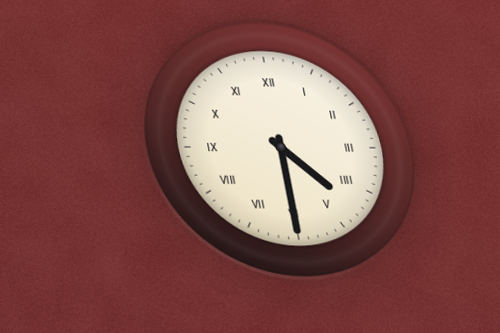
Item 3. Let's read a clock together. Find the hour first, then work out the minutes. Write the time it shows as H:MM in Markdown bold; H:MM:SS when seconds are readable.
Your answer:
**4:30**
